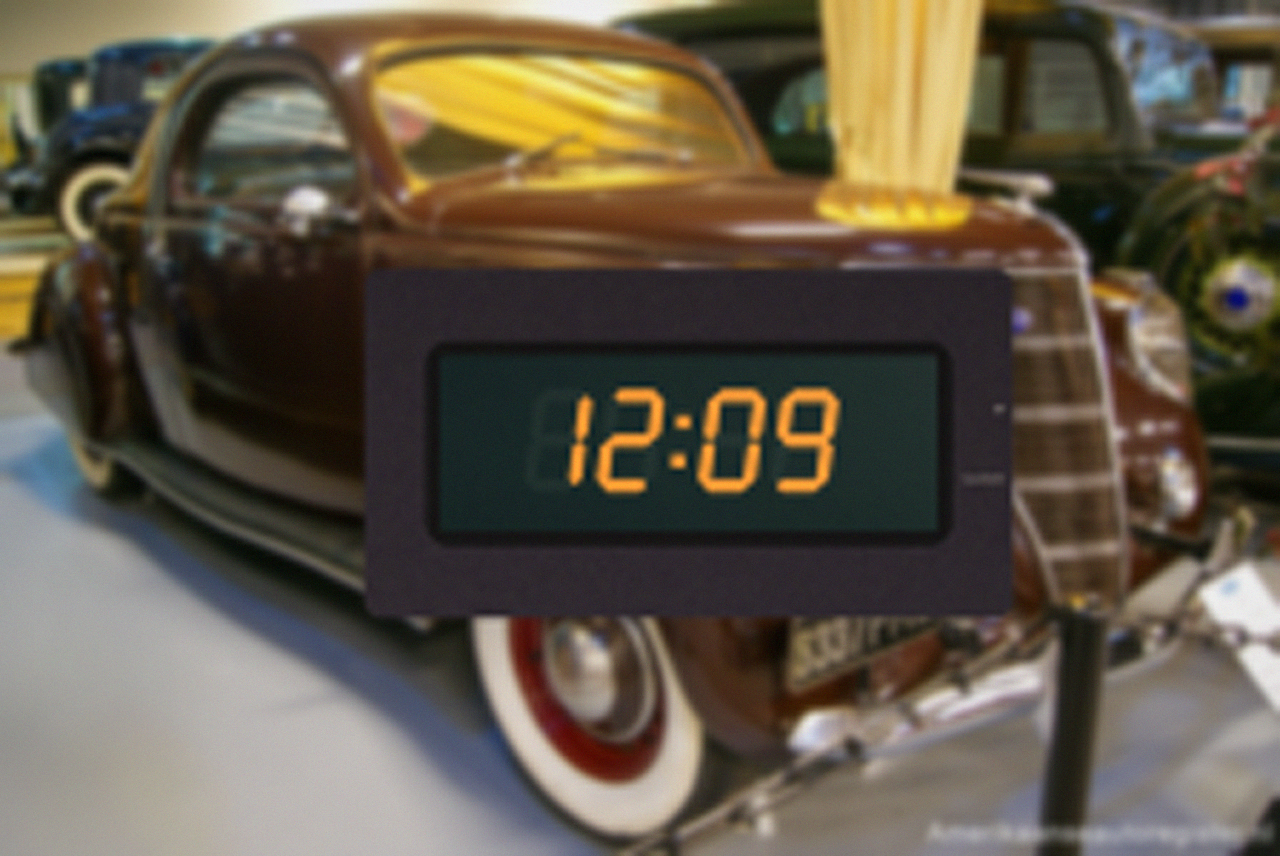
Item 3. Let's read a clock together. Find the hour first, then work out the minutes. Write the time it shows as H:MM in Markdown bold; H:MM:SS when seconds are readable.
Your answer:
**12:09**
